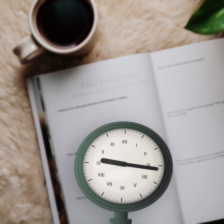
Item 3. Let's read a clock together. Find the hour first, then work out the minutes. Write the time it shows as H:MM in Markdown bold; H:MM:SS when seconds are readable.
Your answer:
**9:16**
